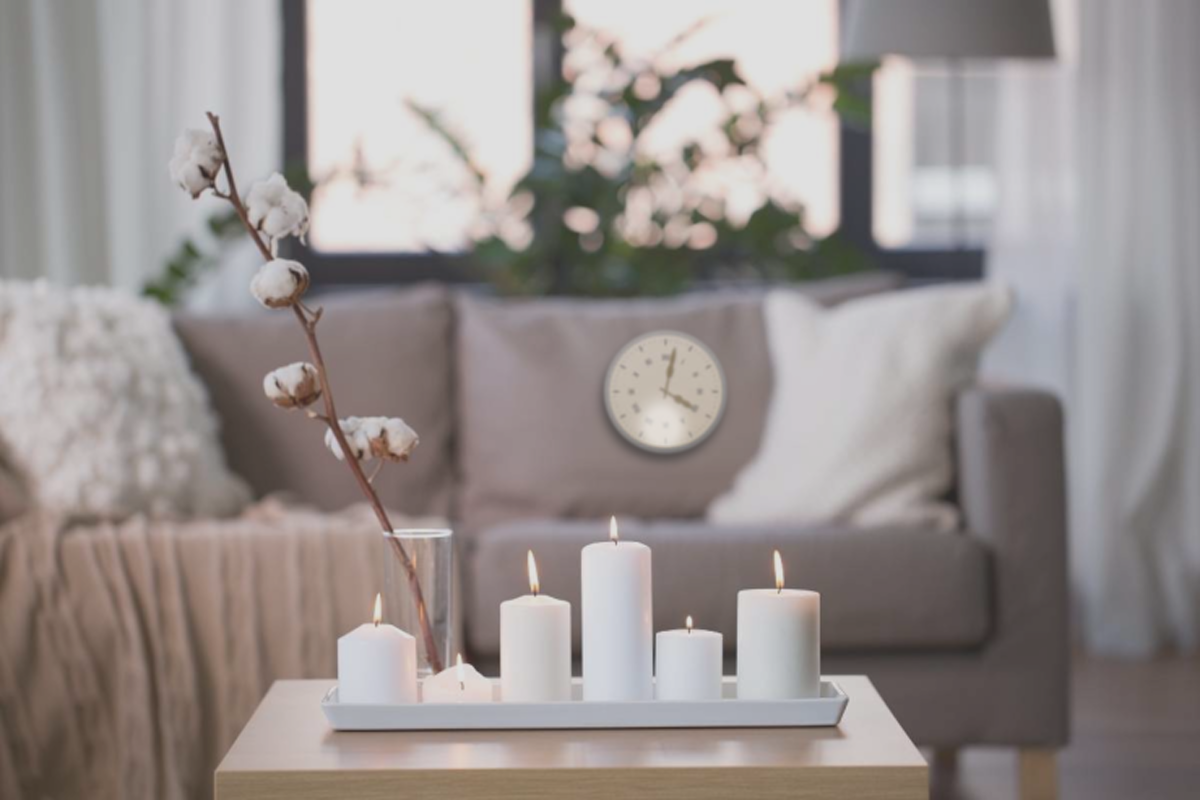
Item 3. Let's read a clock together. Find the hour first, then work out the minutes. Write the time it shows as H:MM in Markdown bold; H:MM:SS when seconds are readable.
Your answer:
**4:02**
